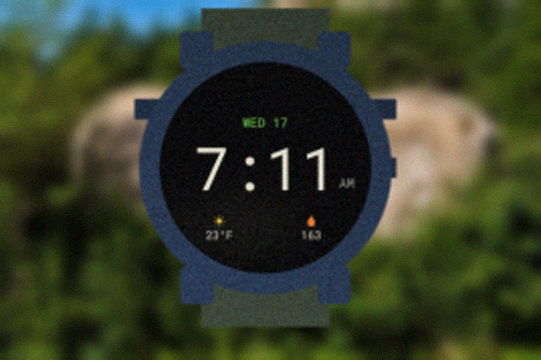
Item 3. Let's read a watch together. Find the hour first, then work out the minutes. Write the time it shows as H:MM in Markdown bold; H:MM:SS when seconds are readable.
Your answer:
**7:11**
